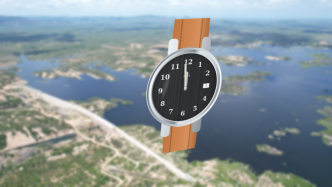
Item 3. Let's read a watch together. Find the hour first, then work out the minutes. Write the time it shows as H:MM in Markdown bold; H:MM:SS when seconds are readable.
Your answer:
**11:59**
